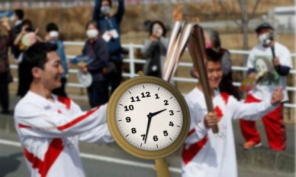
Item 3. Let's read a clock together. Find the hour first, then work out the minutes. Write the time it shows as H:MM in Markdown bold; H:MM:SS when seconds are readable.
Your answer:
**2:34**
